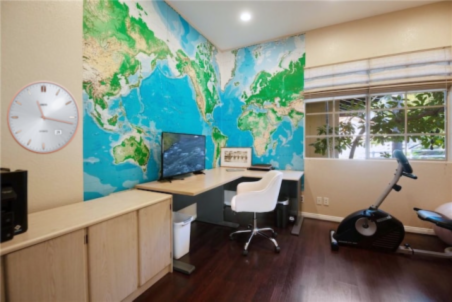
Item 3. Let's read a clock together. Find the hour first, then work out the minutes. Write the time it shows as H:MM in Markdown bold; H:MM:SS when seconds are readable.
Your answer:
**11:17**
